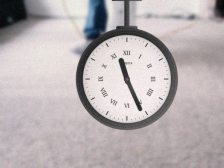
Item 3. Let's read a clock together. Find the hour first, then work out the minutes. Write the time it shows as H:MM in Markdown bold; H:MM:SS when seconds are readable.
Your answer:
**11:26**
